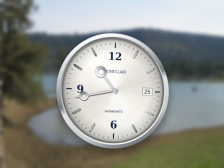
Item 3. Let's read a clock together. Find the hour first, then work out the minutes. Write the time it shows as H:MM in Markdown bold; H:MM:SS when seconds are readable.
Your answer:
**10:43**
